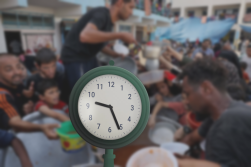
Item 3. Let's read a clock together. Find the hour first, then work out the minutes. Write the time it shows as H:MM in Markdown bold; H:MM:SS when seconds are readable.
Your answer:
**9:26**
